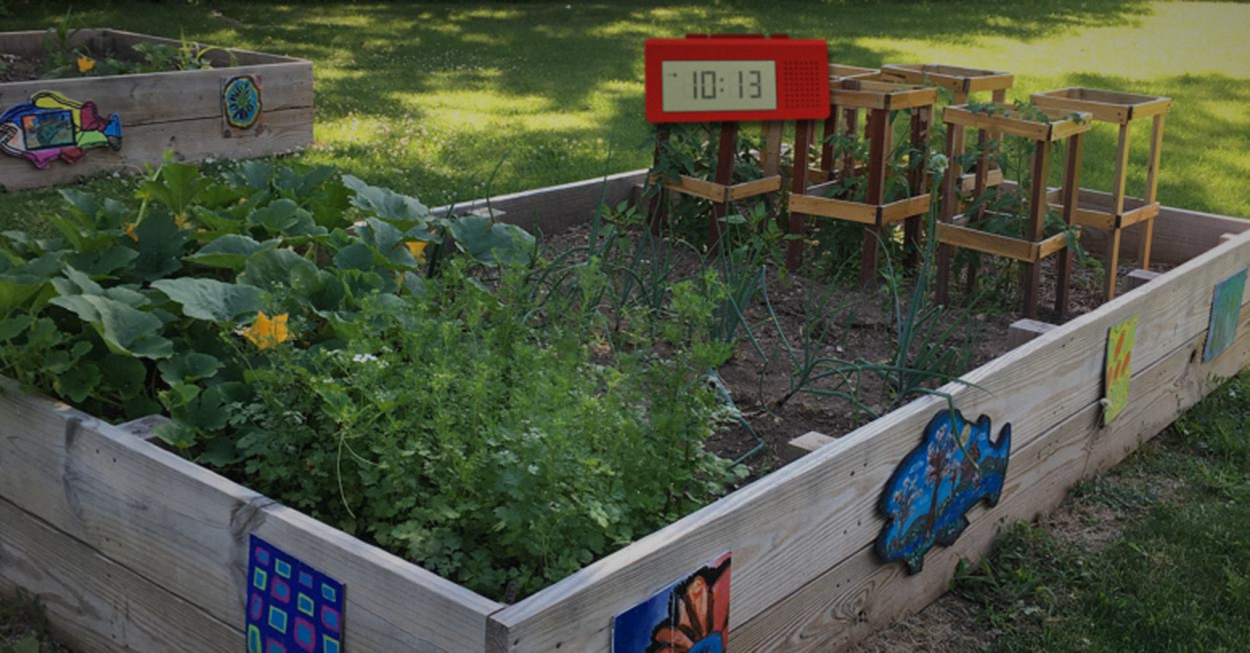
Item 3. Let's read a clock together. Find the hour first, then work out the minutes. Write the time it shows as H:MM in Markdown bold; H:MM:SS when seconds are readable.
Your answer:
**10:13**
